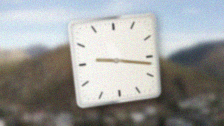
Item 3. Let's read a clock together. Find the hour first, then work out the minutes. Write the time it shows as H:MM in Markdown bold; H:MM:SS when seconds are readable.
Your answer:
**9:17**
